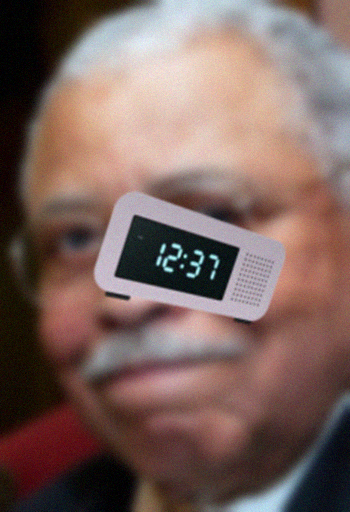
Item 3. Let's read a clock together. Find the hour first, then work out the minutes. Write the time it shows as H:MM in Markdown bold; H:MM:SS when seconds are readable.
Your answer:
**12:37**
